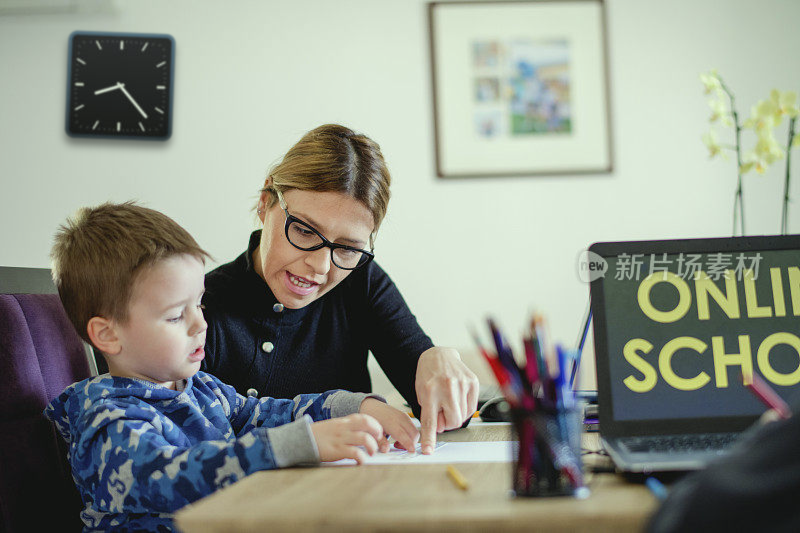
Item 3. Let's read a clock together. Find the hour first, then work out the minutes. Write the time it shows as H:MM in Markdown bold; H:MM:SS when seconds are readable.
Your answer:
**8:23**
